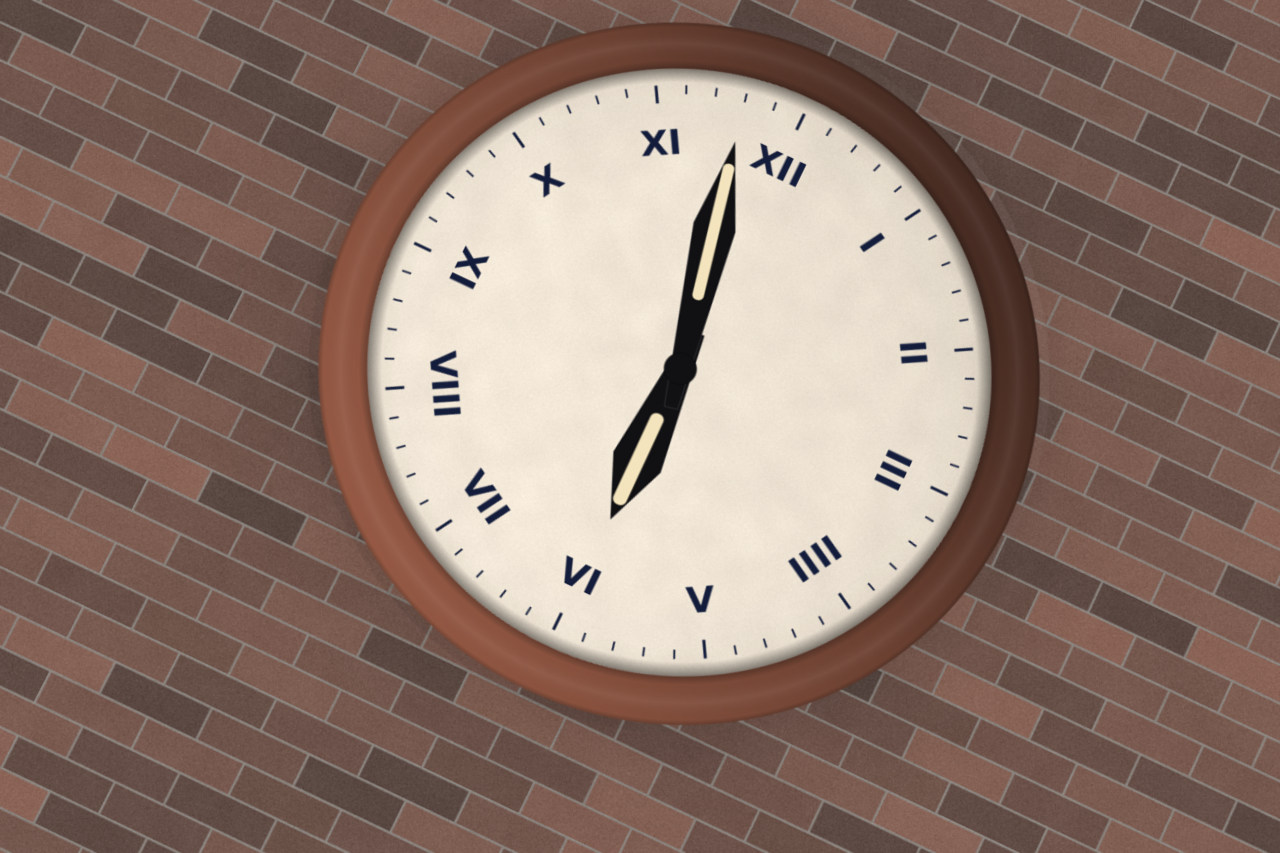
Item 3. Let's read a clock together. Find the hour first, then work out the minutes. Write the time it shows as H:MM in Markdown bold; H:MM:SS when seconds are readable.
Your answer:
**5:58**
